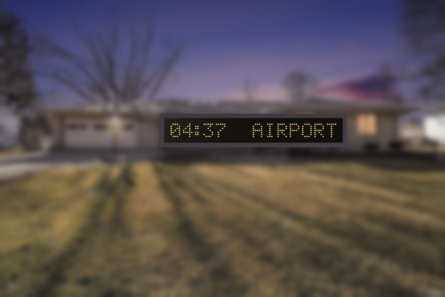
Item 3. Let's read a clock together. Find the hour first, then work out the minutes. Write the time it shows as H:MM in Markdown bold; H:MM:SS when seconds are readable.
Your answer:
**4:37**
